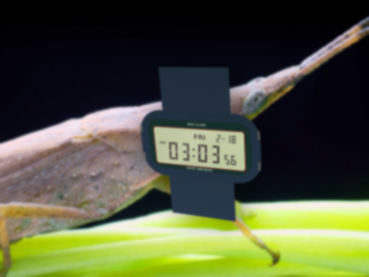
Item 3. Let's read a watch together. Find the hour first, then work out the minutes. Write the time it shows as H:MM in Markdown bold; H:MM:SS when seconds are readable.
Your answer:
**3:03**
